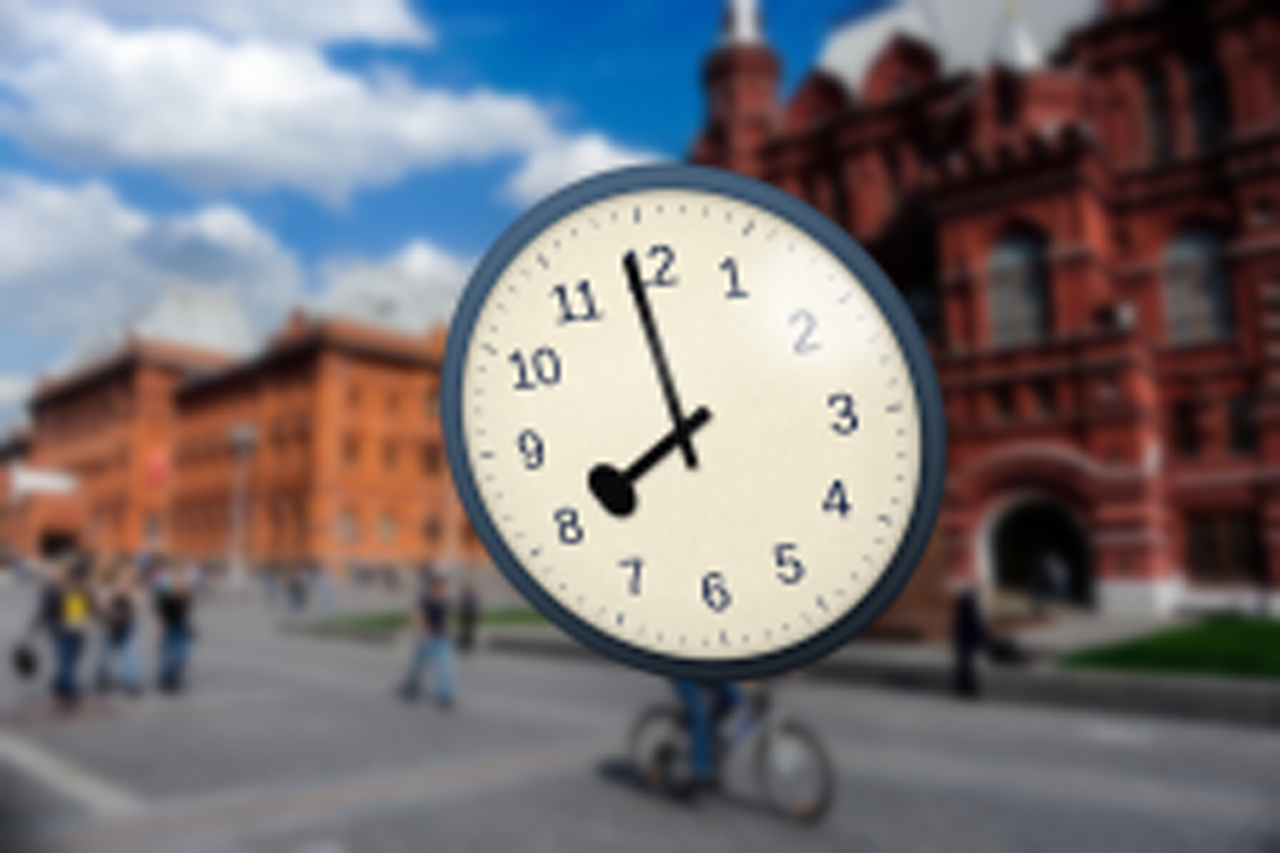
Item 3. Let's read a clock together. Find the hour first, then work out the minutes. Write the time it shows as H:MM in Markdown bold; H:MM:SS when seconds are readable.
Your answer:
**7:59**
